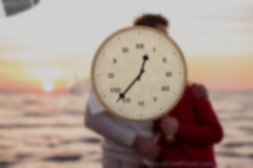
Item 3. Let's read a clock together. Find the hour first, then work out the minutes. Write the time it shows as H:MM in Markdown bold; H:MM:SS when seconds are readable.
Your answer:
**12:37**
